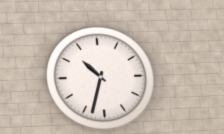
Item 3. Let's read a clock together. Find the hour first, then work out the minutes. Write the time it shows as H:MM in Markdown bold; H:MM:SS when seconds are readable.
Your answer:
**10:33**
